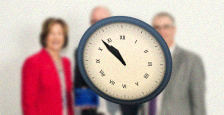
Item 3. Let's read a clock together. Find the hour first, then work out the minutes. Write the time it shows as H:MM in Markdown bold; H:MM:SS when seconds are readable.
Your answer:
**10:53**
